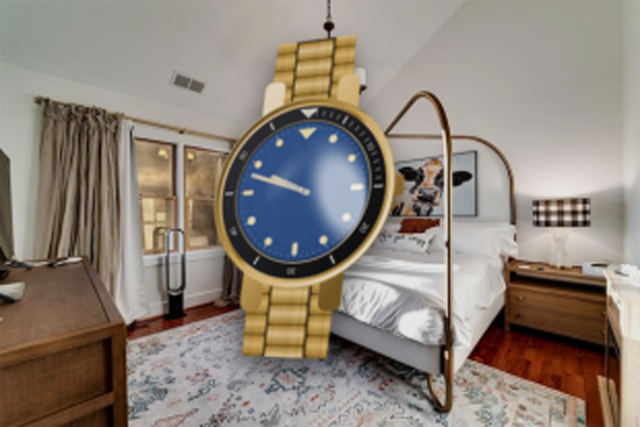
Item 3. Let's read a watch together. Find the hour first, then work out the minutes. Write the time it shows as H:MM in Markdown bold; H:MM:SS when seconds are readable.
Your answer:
**9:48**
